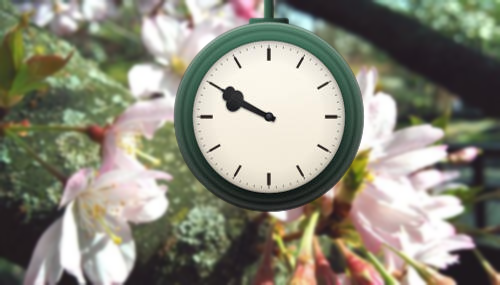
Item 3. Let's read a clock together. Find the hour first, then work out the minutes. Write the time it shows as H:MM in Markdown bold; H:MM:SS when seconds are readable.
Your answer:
**9:50**
